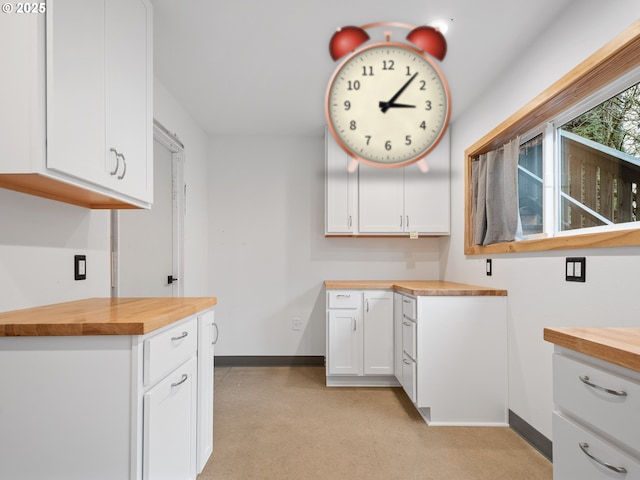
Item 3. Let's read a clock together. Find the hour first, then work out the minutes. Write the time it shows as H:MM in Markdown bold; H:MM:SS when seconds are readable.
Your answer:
**3:07**
